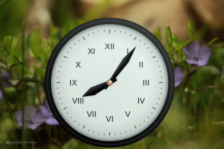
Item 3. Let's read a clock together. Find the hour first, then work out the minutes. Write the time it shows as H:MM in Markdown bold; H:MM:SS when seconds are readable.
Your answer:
**8:06**
